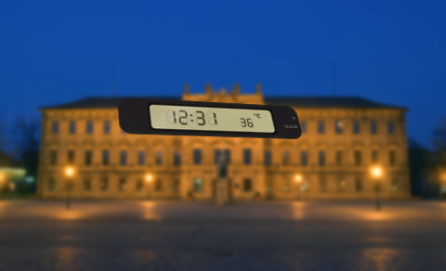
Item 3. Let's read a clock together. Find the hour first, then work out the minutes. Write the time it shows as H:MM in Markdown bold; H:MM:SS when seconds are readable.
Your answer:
**12:31**
